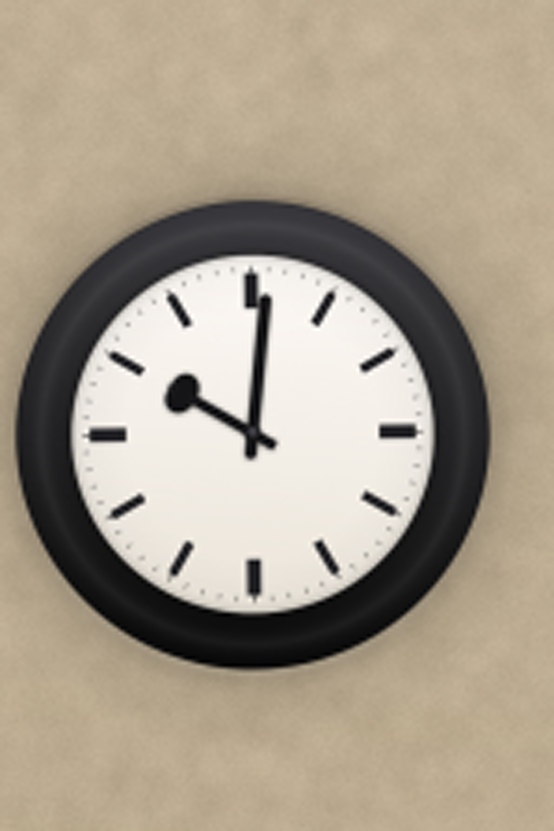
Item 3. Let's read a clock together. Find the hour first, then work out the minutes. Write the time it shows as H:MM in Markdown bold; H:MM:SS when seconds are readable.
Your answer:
**10:01**
